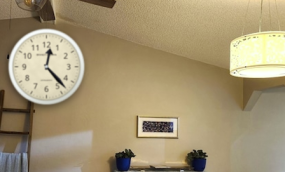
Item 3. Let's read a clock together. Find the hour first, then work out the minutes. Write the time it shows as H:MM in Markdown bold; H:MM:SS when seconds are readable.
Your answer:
**12:23**
